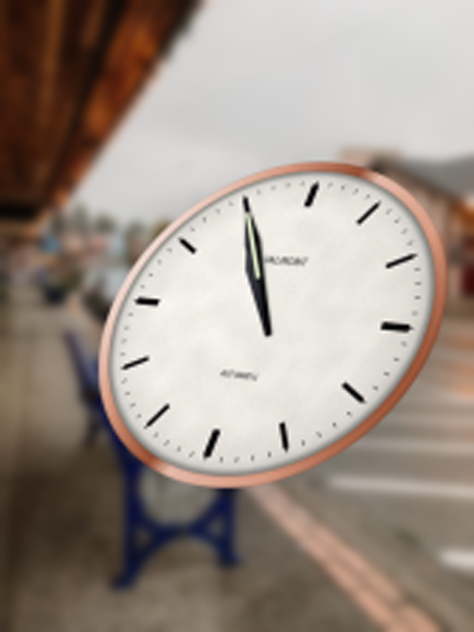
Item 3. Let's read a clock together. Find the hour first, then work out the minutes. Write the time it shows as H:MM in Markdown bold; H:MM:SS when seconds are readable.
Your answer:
**10:55**
